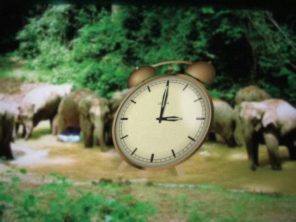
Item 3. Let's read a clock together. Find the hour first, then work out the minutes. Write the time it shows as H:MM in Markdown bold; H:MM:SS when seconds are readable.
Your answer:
**3:00**
